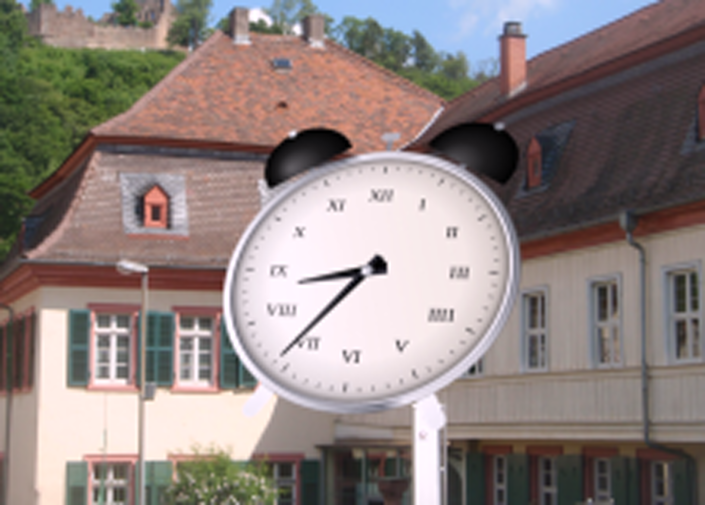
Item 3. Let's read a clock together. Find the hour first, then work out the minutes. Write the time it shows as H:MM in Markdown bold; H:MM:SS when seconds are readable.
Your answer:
**8:36**
